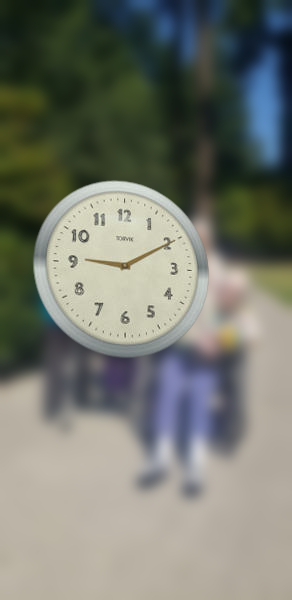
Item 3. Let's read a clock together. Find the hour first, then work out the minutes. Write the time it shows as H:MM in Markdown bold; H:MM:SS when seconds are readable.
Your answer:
**9:10**
